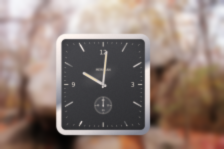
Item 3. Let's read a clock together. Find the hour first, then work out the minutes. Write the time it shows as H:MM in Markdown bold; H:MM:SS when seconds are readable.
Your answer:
**10:01**
